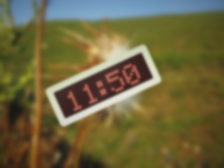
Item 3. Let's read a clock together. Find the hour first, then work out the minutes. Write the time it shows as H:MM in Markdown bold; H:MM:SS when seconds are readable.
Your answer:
**11:50**
